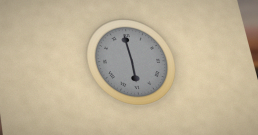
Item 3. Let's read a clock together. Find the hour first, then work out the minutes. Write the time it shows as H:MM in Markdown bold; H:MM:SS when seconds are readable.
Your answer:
**5:59**
